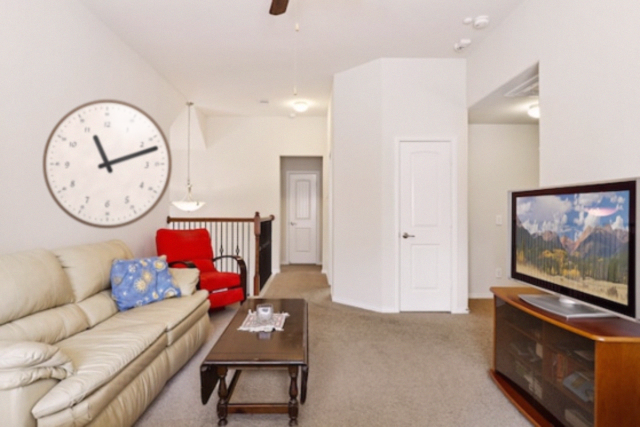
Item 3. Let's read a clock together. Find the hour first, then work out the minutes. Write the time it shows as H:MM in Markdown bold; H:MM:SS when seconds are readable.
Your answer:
**11:12**
